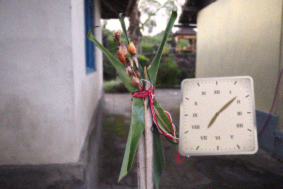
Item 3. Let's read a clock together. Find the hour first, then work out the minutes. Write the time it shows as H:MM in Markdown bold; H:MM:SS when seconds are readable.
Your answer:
**7:08**
